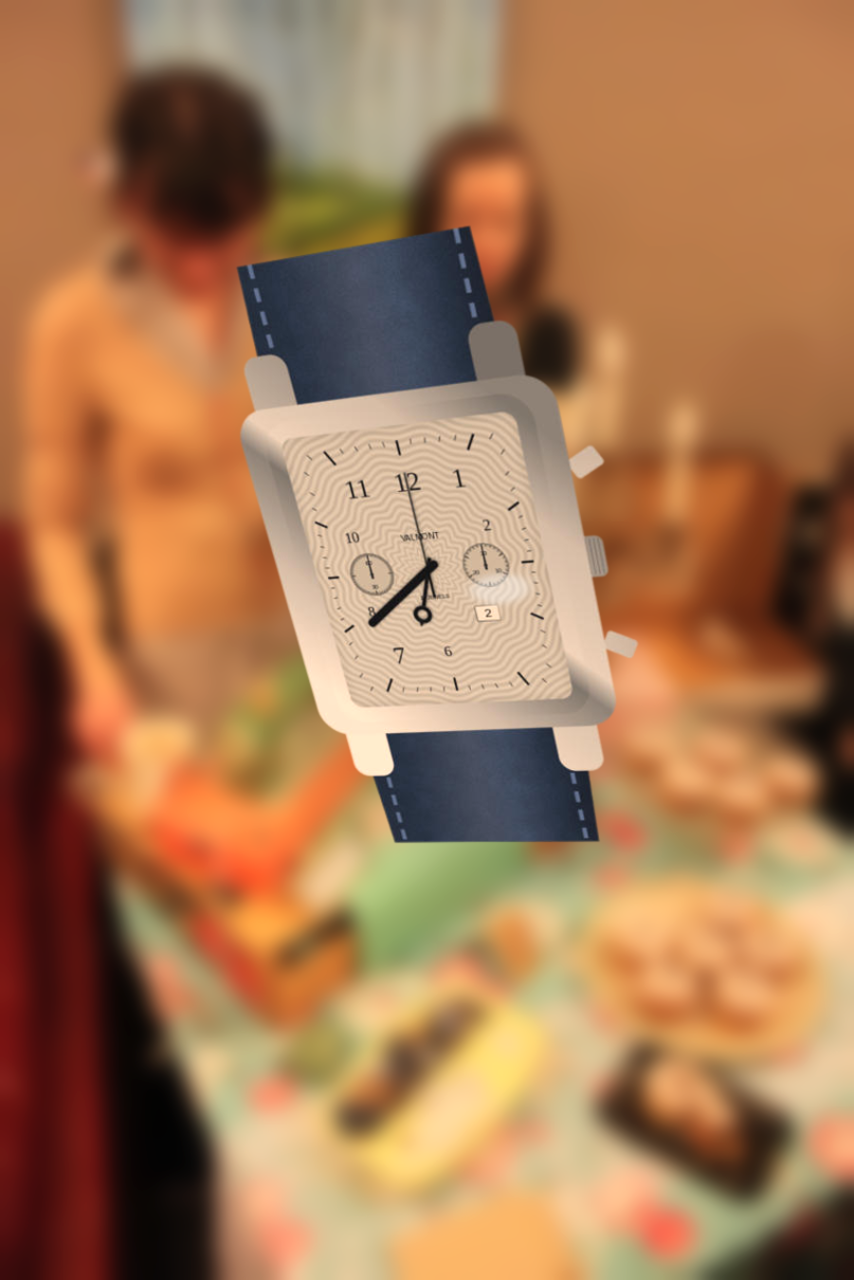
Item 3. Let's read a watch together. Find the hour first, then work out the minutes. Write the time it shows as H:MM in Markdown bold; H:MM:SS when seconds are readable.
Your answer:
**6:39**
